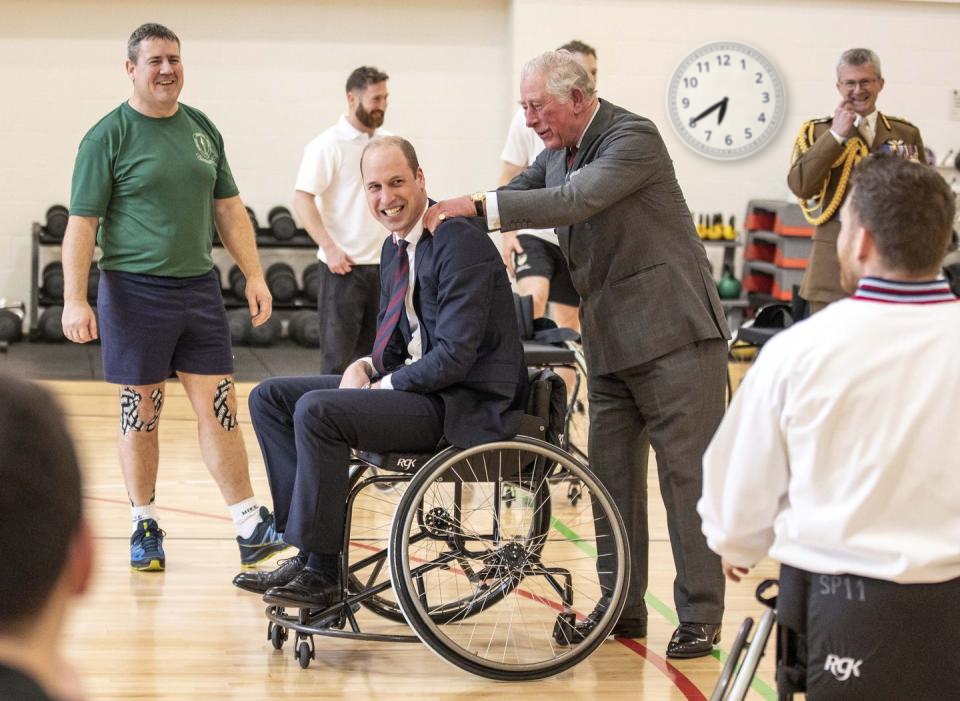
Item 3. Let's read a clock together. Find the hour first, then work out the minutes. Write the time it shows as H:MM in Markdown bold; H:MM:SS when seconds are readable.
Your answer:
**6:40**
